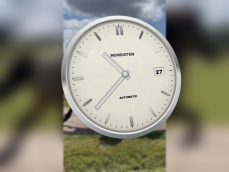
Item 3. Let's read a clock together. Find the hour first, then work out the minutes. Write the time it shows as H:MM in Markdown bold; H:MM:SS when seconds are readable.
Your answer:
**10:38**
